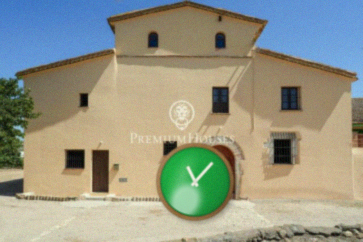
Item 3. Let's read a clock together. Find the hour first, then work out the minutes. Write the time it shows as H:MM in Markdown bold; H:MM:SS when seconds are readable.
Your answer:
**11:07**
